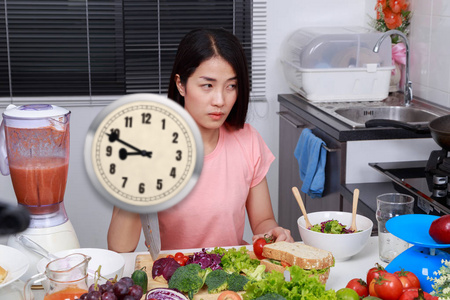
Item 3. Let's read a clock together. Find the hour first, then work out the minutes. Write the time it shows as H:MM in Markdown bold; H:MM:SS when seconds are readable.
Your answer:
**8:49**
